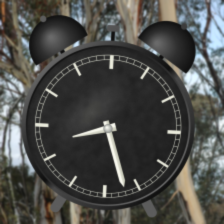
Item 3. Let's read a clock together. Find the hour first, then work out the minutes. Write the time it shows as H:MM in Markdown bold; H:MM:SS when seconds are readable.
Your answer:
**8:27**
